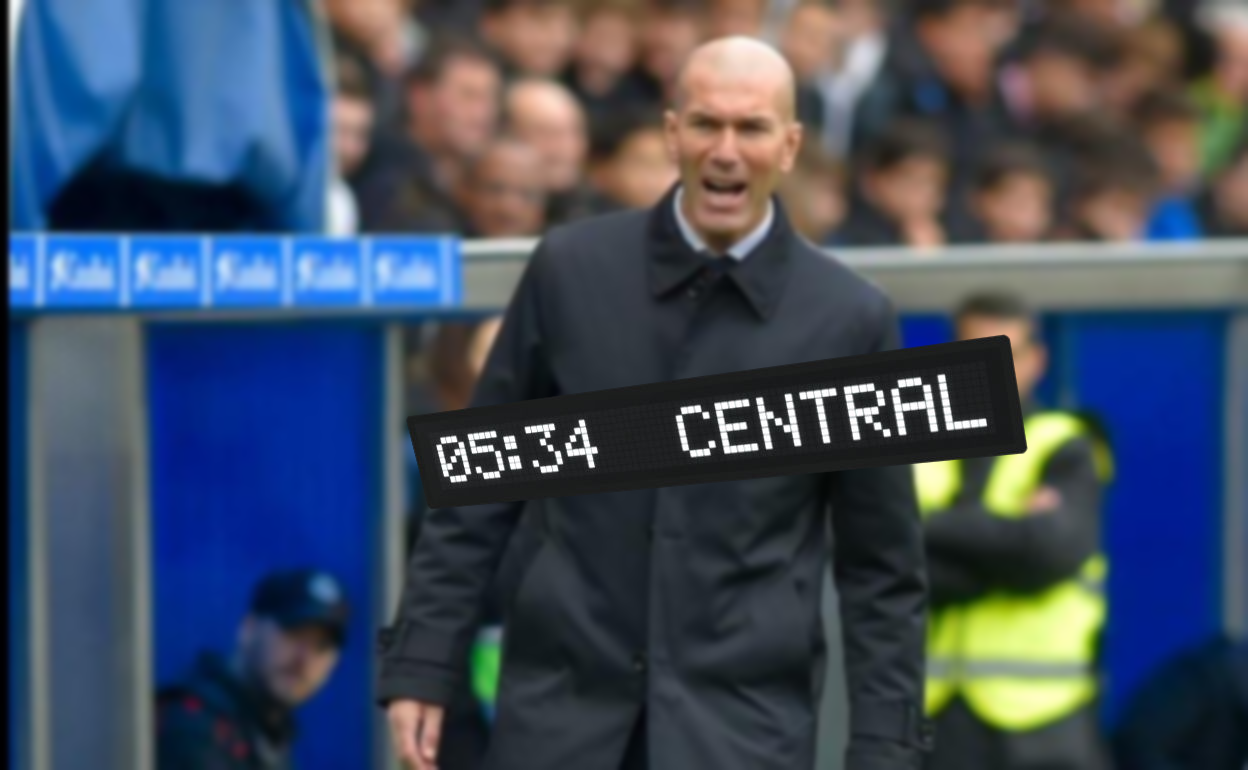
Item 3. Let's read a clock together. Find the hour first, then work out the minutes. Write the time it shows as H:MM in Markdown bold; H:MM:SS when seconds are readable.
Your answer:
**5:34**
